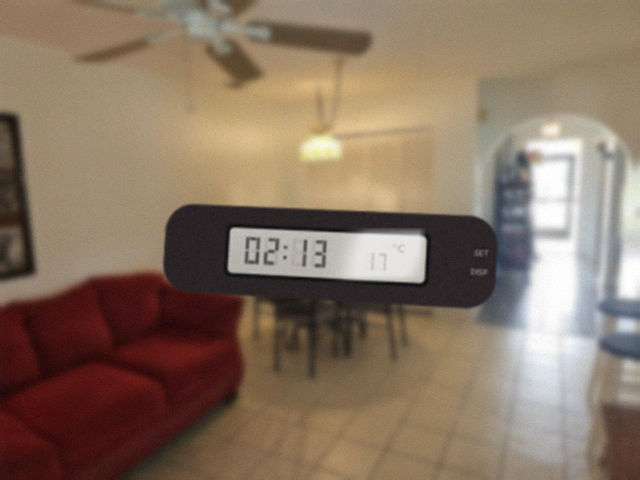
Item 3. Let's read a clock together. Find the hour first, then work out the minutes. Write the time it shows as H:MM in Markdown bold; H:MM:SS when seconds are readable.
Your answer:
**2:13**
